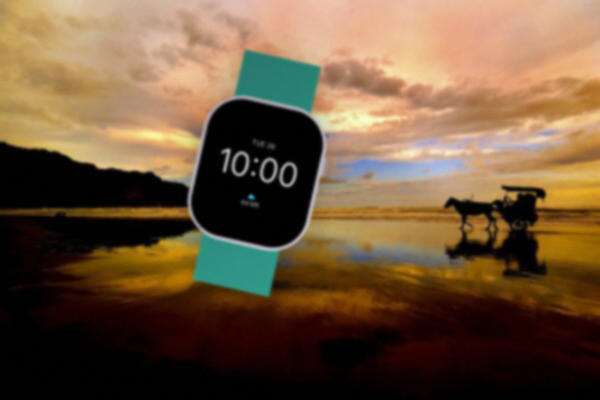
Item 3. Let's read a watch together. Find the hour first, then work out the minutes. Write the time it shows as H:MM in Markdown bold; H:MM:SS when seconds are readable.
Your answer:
**10:00**
